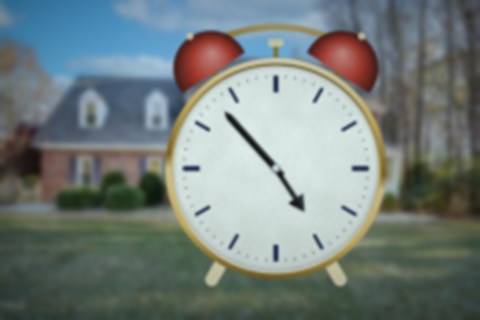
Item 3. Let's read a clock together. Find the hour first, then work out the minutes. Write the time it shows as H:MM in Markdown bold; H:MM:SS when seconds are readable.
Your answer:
**4:53**
